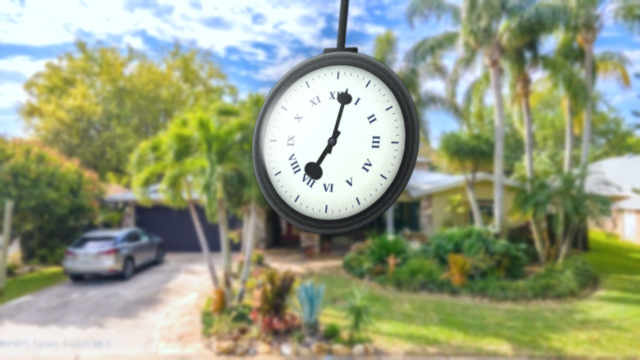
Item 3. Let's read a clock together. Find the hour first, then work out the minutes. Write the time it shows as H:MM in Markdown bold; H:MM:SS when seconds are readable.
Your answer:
**7:02**
